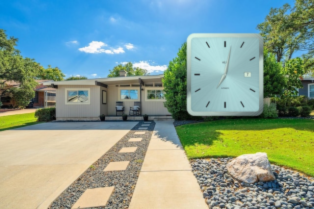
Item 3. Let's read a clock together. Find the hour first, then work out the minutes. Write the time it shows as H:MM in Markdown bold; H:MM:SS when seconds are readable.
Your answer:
**7:02**
